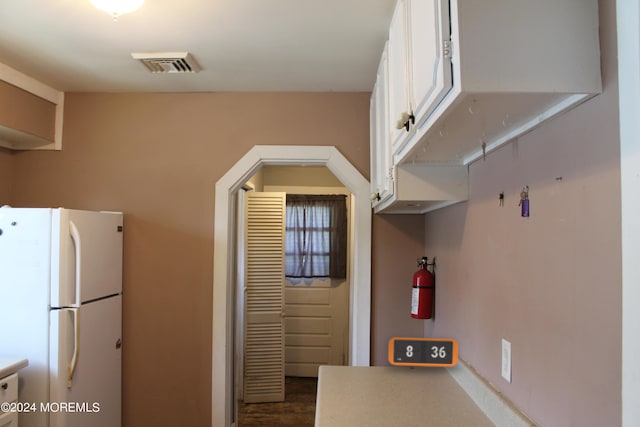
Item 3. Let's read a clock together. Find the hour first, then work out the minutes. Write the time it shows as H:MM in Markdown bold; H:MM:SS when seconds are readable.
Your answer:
**8:36**
